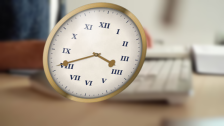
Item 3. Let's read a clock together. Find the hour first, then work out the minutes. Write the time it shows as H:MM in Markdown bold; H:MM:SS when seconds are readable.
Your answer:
**3:41**
